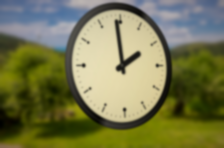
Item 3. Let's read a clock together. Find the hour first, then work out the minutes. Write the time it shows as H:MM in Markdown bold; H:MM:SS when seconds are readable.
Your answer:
**1:59**
